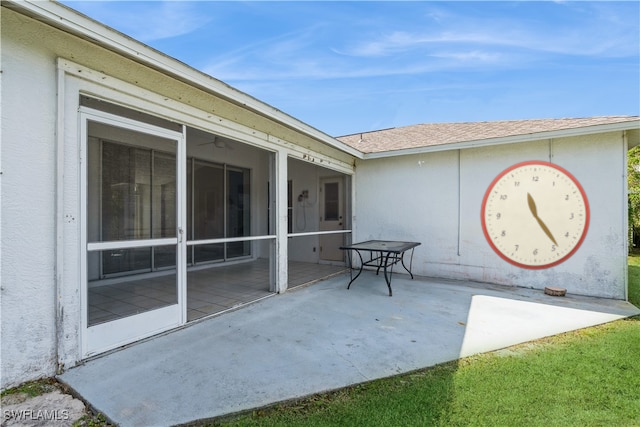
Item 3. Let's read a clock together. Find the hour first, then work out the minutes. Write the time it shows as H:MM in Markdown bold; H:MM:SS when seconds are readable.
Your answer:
**11:24**
